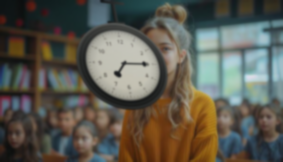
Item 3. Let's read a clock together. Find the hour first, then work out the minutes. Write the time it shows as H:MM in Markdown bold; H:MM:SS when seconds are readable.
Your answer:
**7:15**
